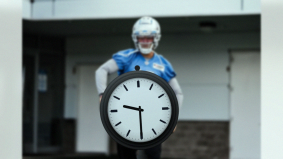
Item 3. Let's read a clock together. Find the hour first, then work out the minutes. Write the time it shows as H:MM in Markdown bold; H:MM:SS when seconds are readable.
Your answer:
**9:30**
